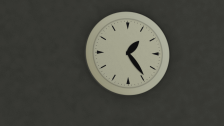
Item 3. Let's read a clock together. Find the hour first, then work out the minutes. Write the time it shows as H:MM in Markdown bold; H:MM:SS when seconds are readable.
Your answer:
**1:24**
